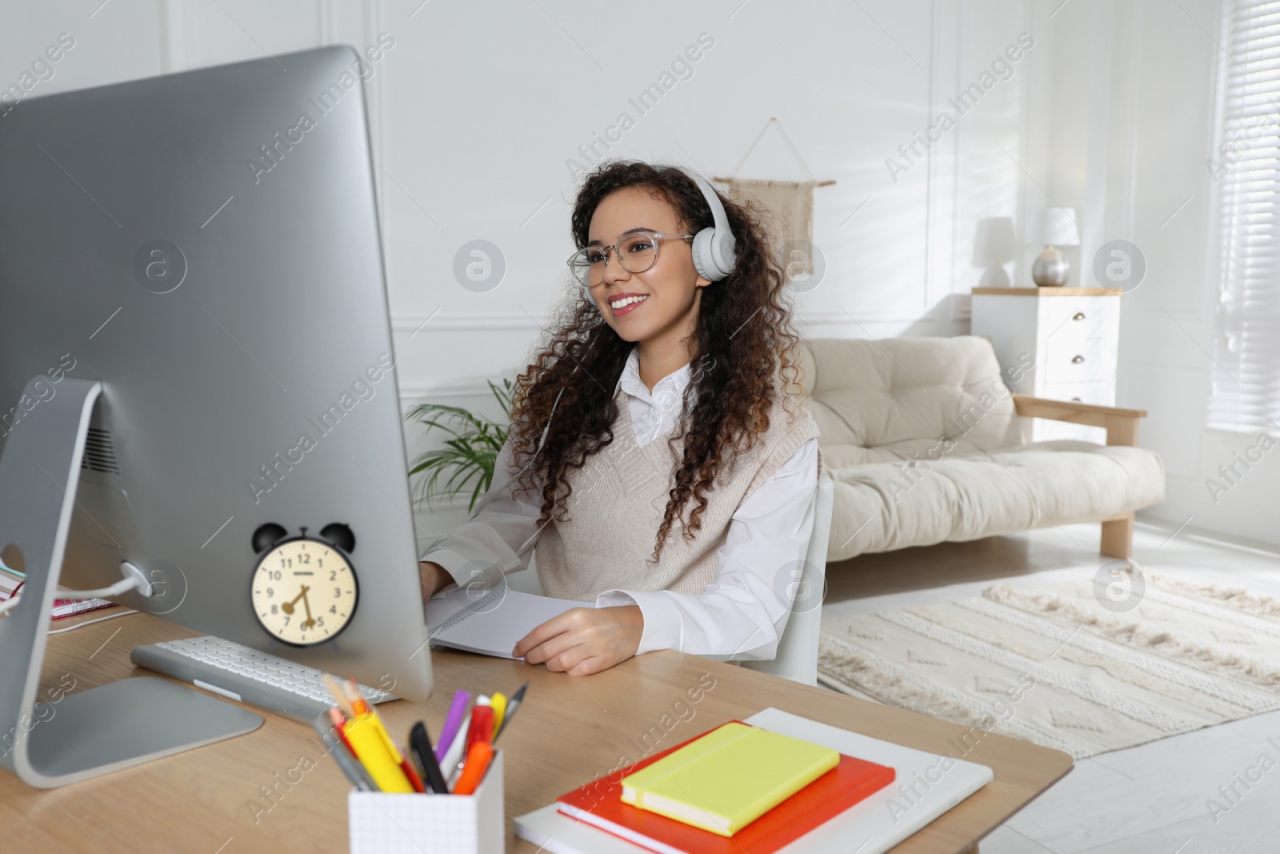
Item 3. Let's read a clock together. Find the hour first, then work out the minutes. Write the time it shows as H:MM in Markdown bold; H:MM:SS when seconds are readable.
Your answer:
**7:28**
